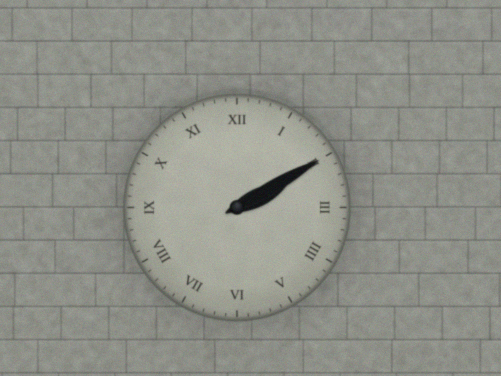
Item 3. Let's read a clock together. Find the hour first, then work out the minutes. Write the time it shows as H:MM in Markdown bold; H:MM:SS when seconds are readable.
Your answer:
**2:10**
